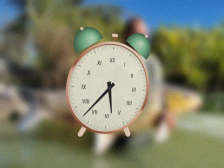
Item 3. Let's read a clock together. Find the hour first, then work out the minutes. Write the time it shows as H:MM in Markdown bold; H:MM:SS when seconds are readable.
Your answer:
**5:37**
